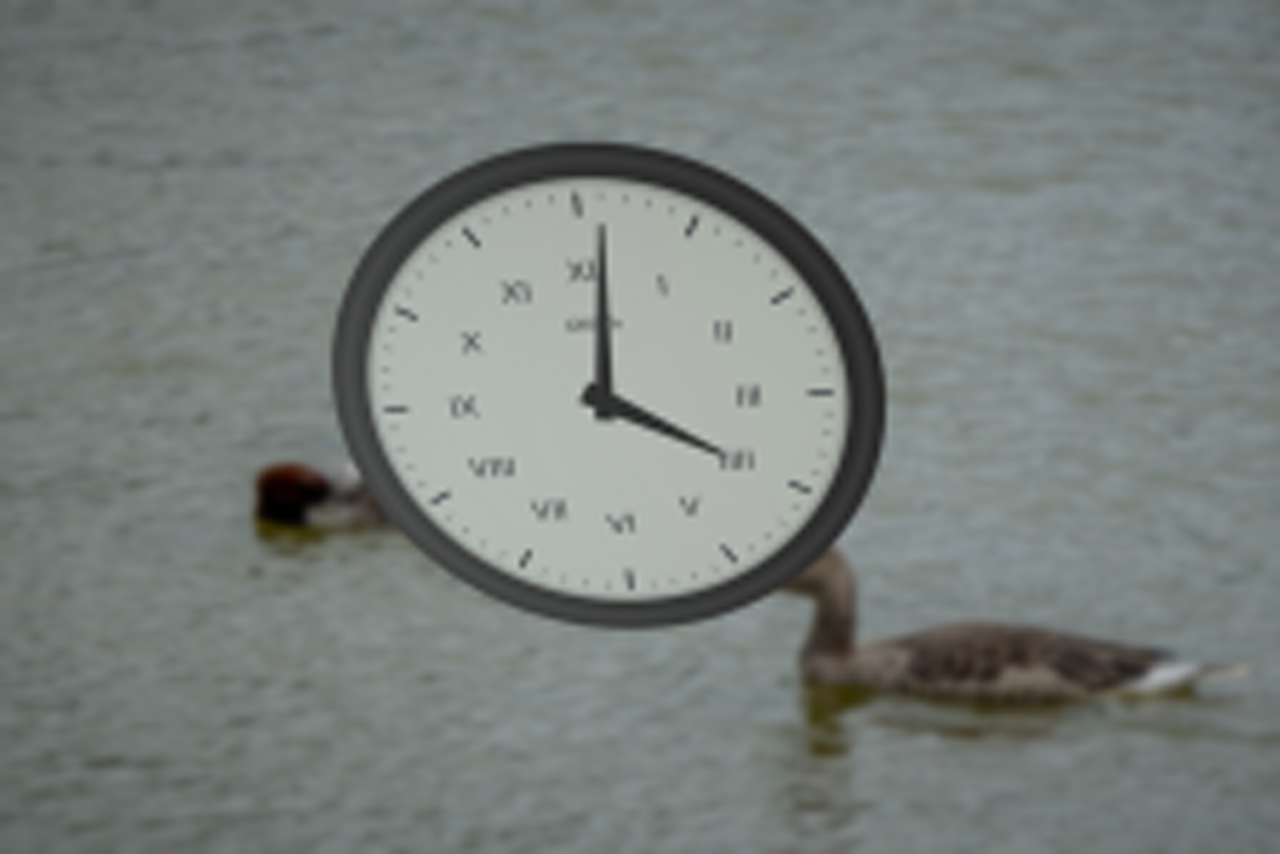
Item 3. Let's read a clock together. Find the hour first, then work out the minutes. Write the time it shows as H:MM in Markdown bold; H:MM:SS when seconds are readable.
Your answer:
**4:01**
